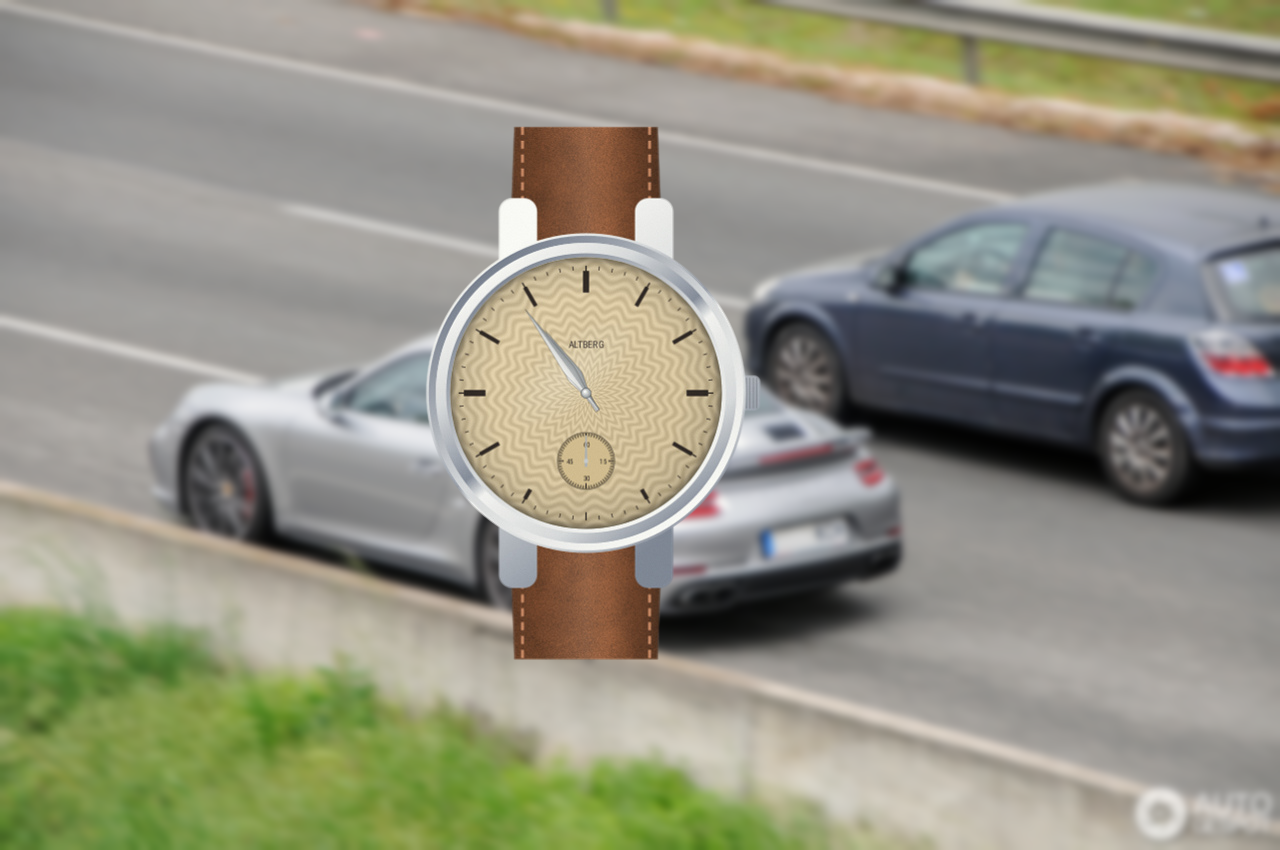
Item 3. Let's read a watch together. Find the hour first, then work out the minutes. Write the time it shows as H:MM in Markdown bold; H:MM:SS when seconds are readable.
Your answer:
**10:54**
